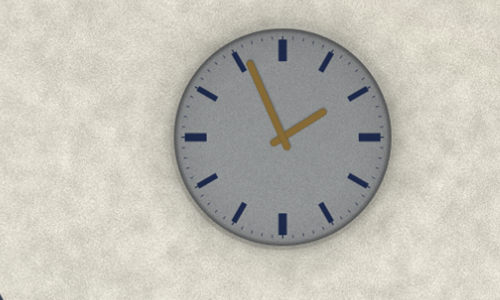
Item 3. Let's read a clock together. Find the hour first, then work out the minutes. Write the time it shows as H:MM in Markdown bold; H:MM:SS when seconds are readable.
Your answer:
**1:56**
